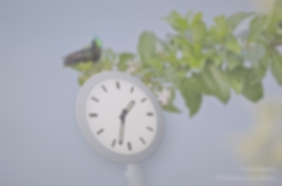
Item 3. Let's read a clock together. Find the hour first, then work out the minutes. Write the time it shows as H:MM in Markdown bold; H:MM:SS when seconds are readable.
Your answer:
**1:33**
